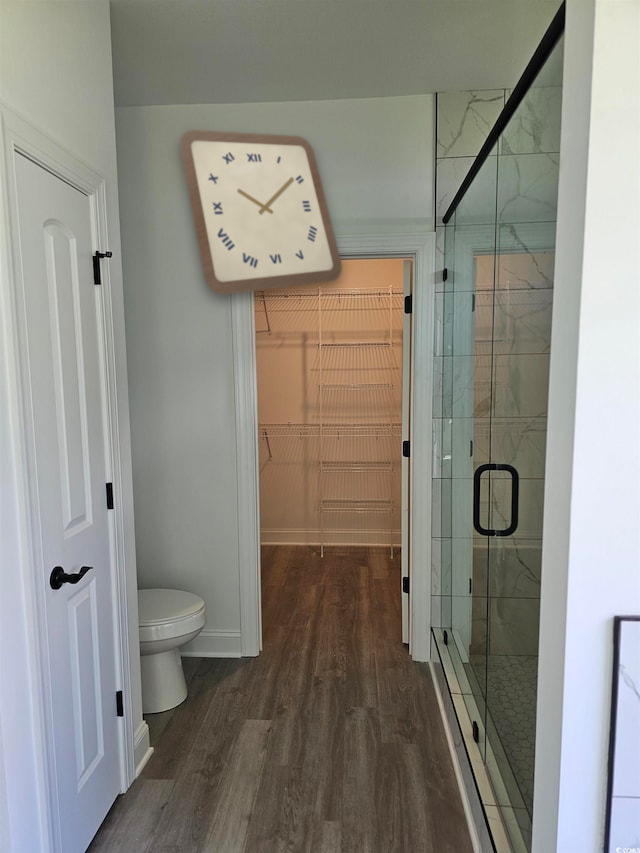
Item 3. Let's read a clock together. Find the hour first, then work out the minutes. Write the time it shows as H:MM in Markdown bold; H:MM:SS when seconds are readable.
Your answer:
**10:09**
